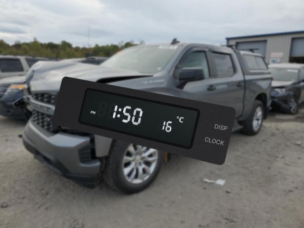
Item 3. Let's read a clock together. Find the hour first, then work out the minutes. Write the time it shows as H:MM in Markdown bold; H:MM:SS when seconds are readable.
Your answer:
**1:50**
